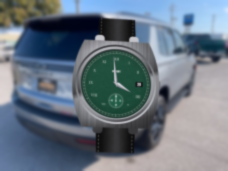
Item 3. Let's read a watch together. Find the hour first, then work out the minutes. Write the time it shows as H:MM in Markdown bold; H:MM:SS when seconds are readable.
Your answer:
**3:59**
